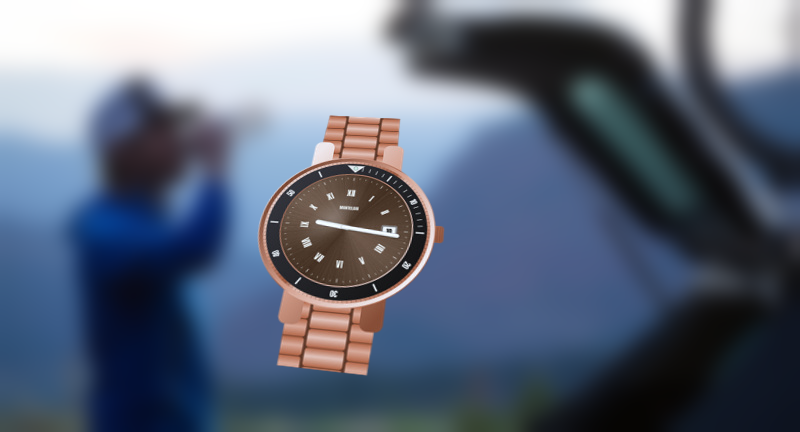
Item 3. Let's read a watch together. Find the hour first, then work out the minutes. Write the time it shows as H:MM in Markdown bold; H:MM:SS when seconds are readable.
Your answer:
**9:16**
